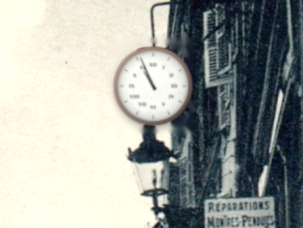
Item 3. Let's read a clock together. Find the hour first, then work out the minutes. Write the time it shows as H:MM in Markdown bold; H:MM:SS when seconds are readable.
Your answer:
**10:56**
